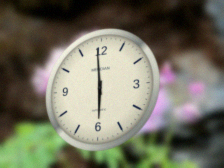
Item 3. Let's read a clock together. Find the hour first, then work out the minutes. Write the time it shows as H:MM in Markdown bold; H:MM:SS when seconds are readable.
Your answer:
**5:59**
